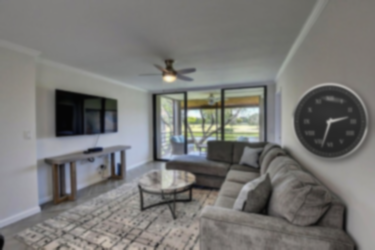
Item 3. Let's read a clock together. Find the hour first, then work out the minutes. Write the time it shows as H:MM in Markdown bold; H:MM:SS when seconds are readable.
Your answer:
**2:33**
